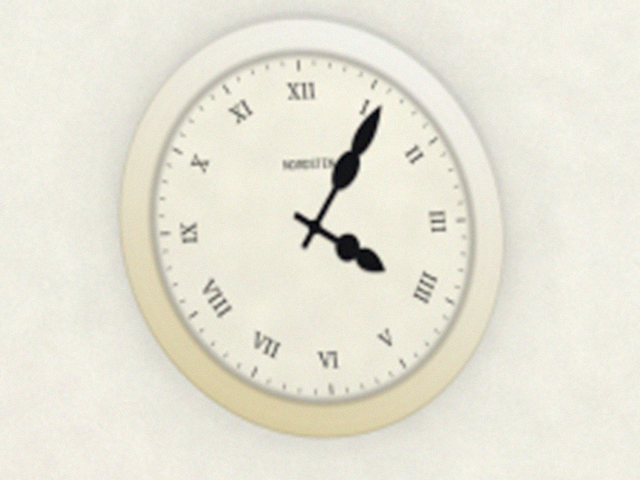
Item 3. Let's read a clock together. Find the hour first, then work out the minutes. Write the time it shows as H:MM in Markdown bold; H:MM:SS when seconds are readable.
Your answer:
**4:06**
